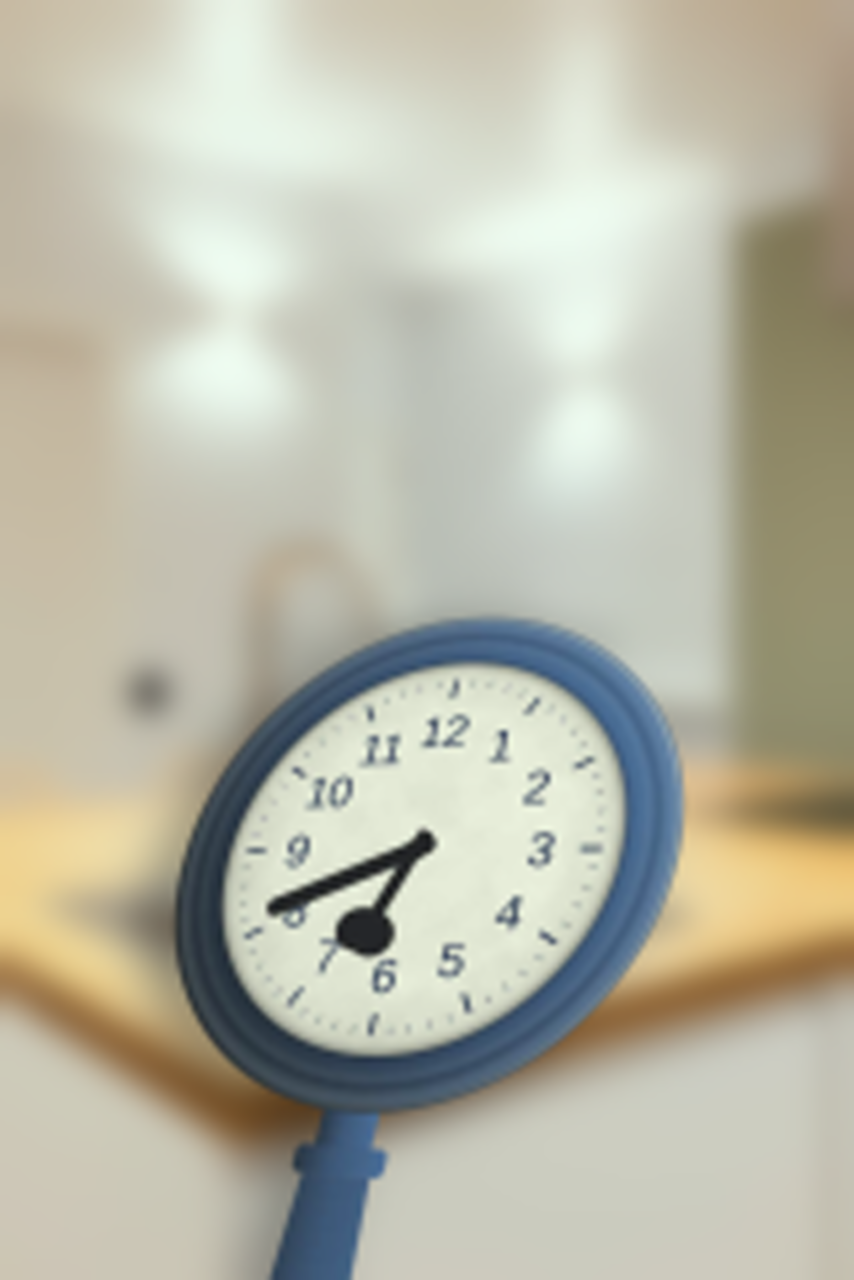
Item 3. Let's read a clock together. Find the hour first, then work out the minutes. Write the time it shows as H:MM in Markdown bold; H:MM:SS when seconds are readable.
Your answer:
**6:41**
